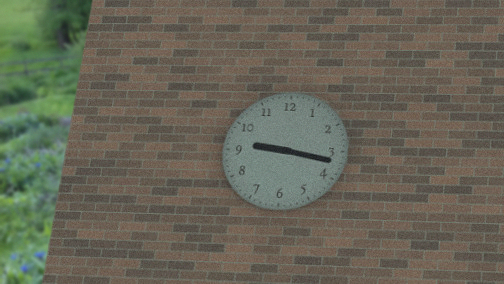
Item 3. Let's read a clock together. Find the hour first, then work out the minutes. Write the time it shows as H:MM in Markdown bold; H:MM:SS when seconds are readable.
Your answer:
**9:17**
